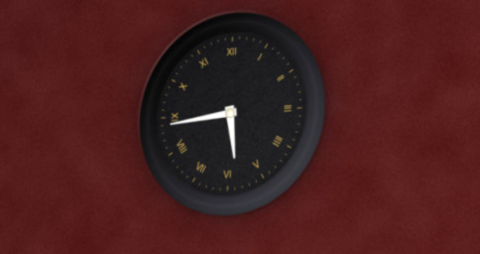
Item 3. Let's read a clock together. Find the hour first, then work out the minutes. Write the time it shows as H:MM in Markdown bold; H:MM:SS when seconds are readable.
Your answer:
**5:44**
